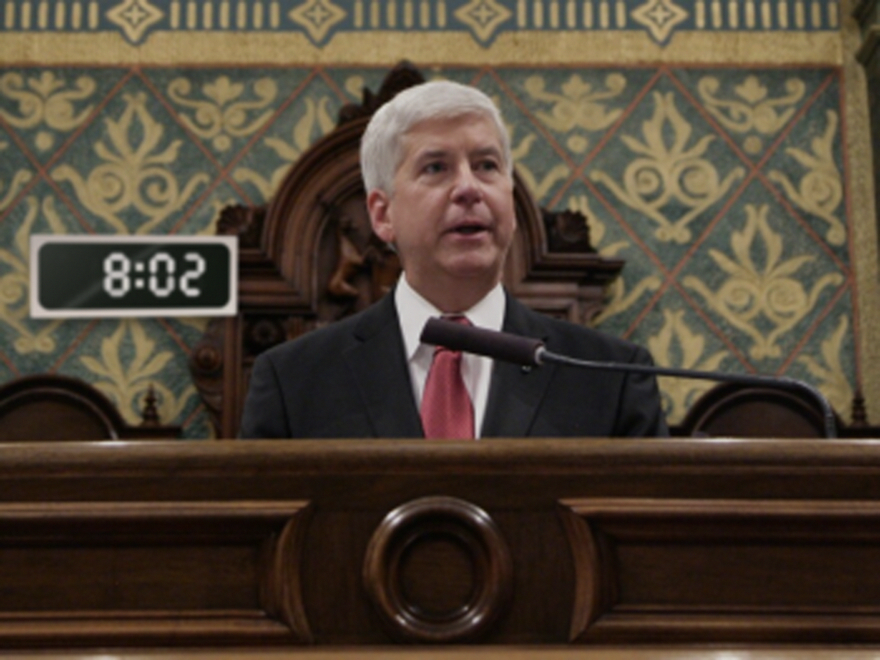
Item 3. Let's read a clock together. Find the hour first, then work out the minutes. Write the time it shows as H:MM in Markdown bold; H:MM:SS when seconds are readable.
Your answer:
**8:02**
